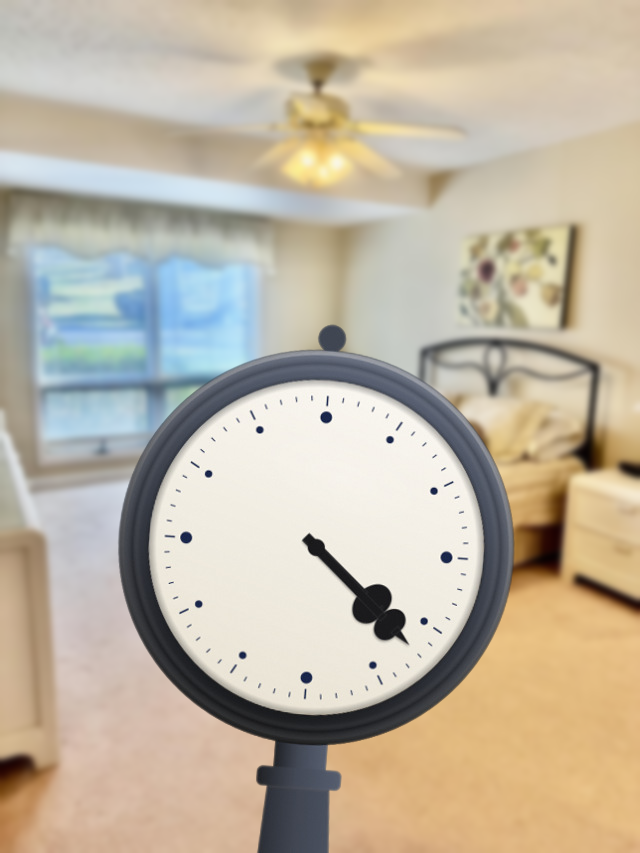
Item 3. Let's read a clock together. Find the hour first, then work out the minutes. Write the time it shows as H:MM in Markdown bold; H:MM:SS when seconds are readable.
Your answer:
**4:22**
